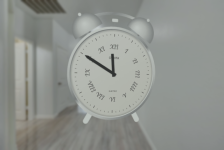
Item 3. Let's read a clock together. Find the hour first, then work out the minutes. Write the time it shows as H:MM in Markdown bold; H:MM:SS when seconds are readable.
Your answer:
**11:50**
